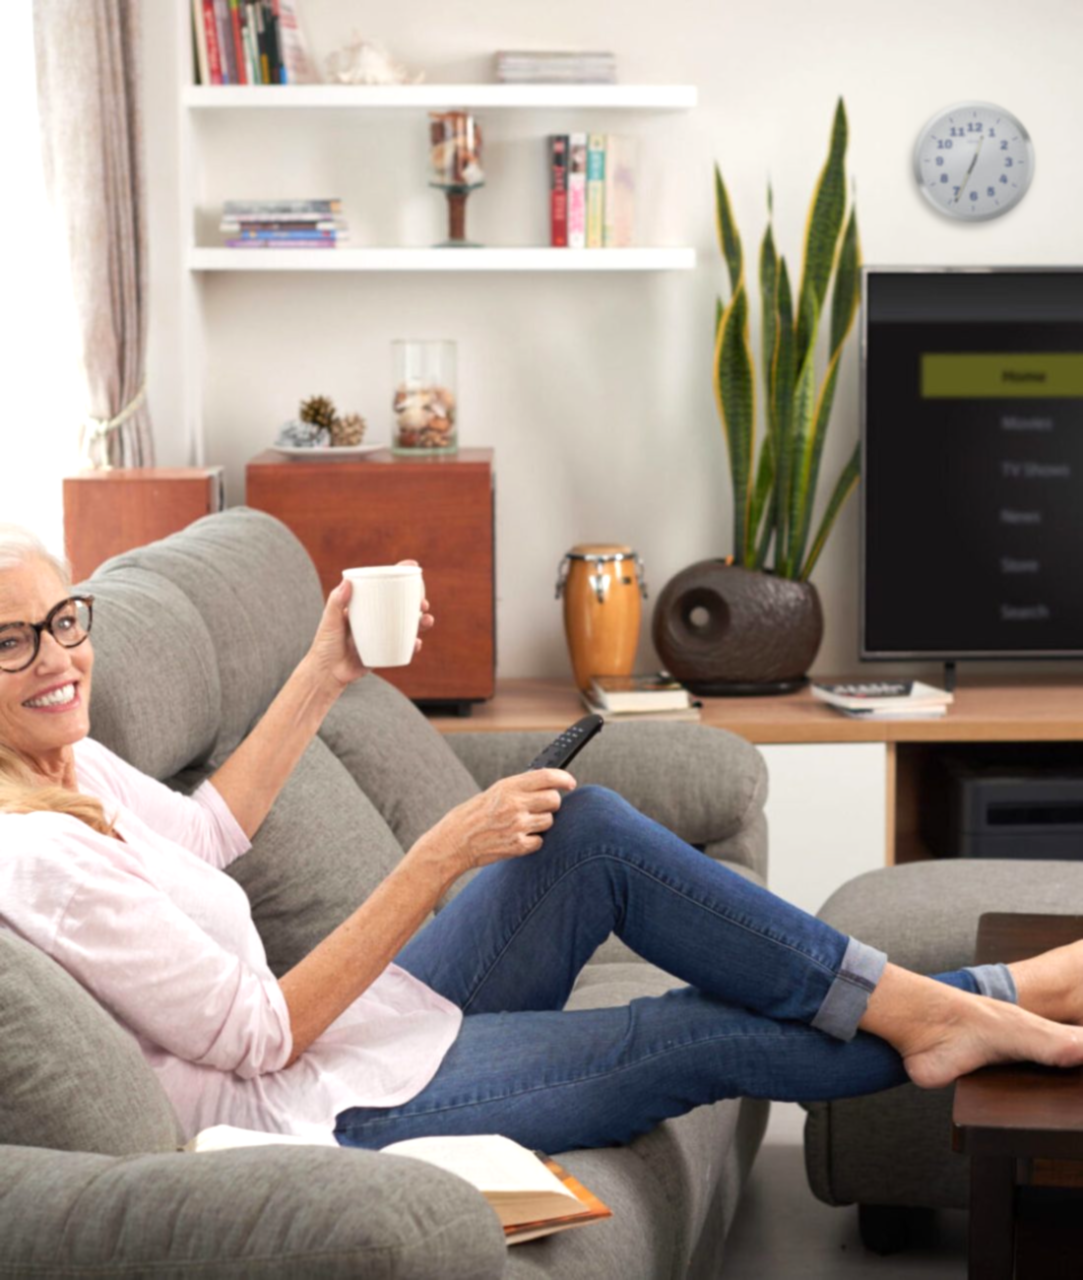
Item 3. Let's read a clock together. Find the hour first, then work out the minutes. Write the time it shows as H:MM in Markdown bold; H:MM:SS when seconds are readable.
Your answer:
**12:34**
